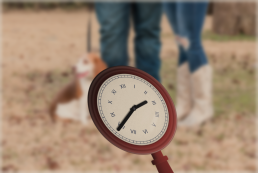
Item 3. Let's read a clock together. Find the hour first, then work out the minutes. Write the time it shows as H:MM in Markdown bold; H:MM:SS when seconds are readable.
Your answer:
**2:40**
